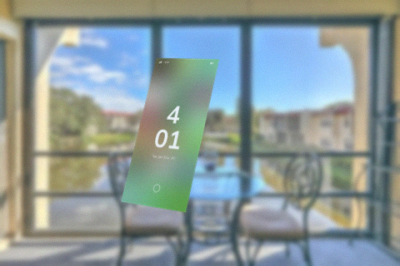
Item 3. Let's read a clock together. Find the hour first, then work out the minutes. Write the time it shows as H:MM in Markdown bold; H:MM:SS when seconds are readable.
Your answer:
**4:01**
